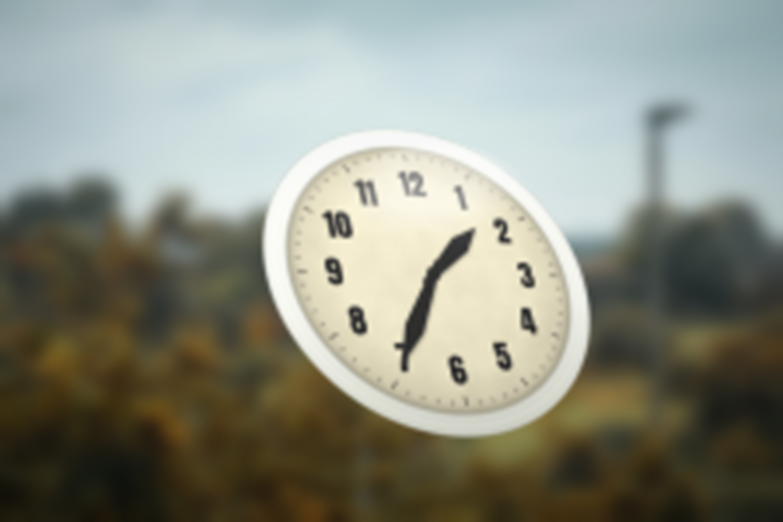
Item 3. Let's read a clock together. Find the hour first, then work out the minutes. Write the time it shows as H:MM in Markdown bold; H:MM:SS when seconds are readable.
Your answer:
**1:35**
